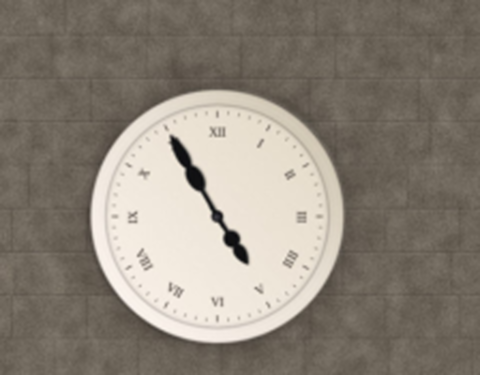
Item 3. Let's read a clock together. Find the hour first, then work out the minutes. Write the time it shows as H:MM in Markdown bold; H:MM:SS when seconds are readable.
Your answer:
**4:55**
